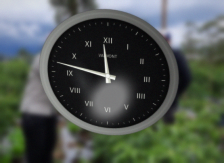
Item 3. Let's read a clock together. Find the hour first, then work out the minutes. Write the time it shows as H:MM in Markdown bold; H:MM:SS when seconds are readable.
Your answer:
**11:47**
